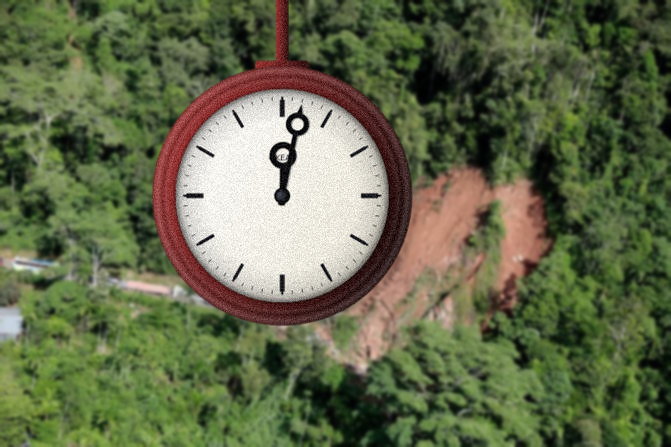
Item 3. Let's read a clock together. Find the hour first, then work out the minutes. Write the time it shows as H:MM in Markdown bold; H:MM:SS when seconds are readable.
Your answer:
**12:02**
